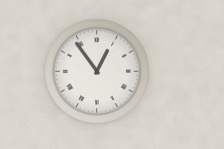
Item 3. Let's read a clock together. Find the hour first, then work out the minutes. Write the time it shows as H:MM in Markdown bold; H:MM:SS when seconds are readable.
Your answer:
**12:54**
